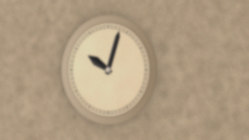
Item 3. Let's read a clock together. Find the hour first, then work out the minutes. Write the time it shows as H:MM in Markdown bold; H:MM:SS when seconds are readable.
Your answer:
**10:03**
